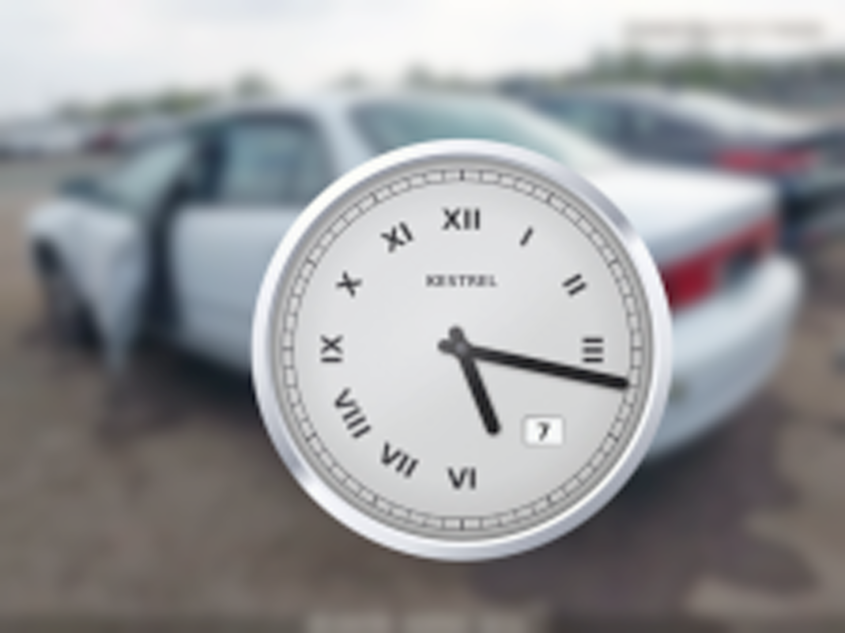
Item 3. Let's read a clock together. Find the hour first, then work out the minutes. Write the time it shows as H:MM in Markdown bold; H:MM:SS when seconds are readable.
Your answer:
**5:17**
